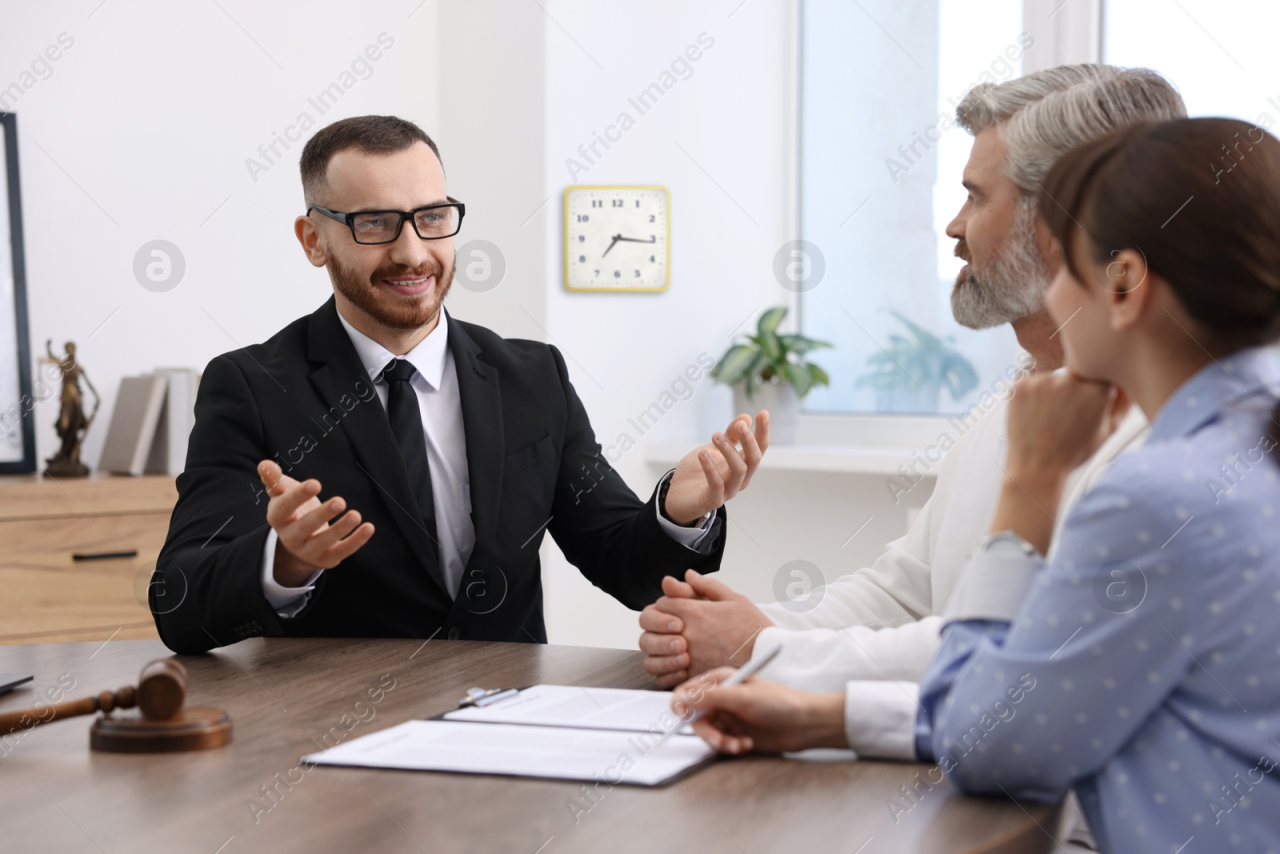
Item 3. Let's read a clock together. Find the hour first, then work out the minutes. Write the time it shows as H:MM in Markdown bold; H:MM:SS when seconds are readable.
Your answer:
**7:16**
